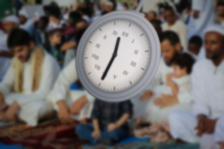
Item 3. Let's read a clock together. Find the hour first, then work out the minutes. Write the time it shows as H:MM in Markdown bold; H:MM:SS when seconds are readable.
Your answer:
**11:30**
